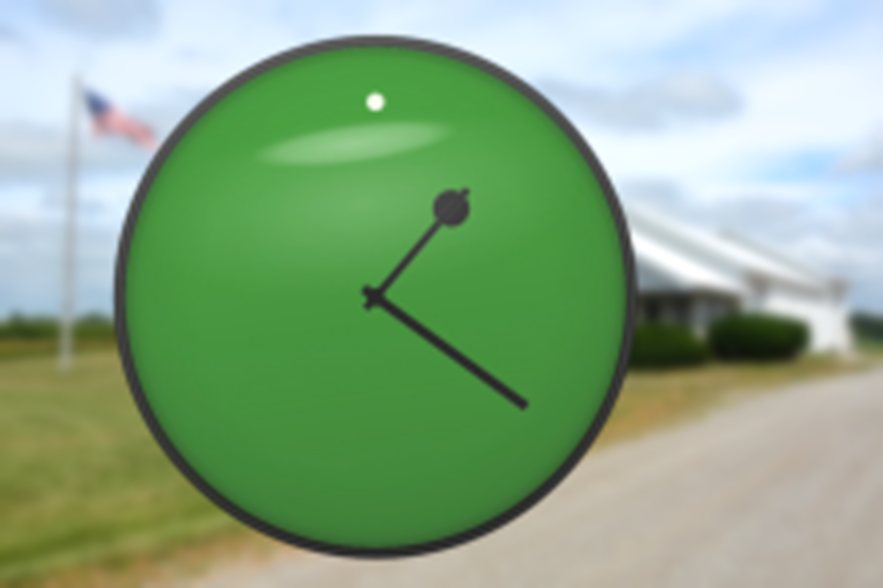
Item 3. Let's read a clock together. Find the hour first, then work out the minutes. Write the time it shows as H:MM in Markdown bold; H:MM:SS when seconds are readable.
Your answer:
**1:21**
